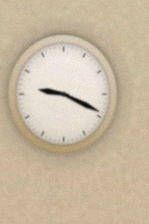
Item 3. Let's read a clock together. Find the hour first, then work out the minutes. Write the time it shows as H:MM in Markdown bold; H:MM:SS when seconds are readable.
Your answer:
**9:19**
